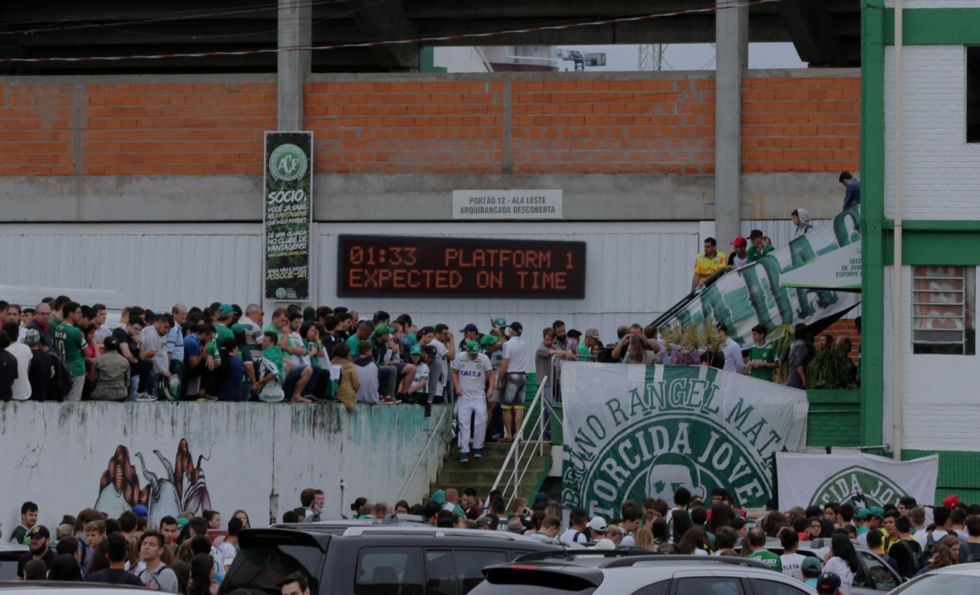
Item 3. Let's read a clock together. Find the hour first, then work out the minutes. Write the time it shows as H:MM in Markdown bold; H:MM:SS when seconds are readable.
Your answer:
**1:33**
